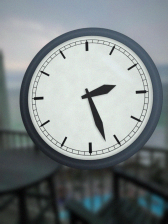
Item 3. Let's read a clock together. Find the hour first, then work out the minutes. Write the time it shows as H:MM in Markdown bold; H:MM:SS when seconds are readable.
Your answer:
**2:27**
